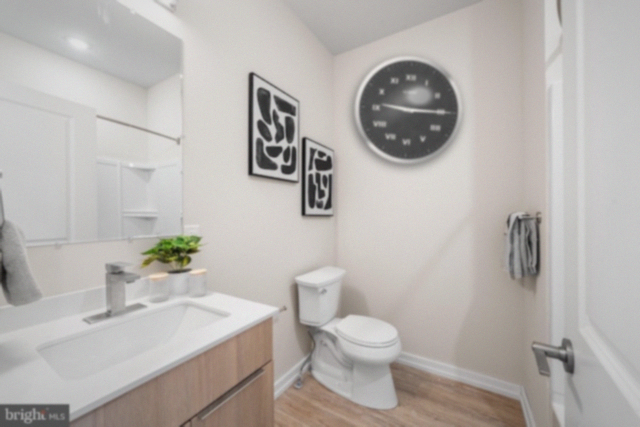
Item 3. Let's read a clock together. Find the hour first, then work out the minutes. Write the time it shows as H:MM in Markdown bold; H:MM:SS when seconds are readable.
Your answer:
**9:15**
